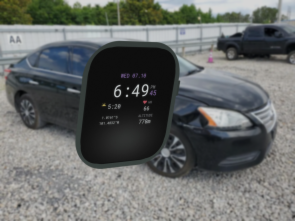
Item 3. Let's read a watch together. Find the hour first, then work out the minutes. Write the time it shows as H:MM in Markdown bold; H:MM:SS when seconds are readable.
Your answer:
**6:49**
